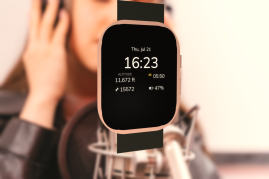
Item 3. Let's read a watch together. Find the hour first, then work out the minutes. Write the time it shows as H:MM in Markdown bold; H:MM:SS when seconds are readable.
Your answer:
**16:23**
